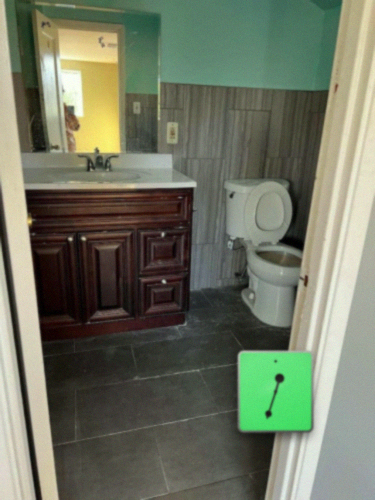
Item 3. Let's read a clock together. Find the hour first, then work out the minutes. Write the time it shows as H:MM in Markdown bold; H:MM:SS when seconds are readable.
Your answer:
**12:33**
